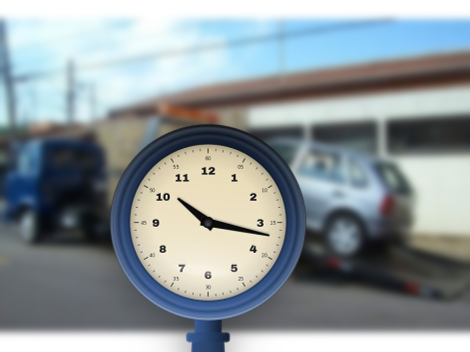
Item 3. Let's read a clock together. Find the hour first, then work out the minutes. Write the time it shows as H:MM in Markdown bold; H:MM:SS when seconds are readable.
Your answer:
**10:17**
